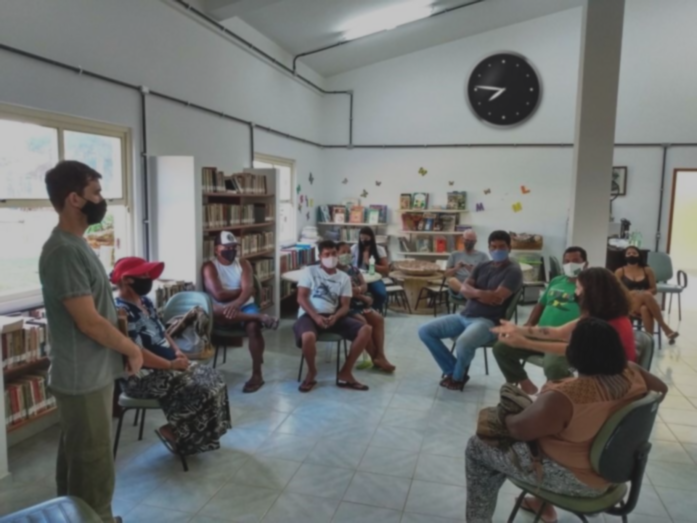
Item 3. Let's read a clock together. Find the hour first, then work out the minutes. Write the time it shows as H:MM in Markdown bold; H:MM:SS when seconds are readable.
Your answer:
**7:46**
